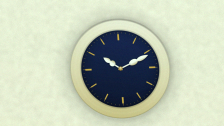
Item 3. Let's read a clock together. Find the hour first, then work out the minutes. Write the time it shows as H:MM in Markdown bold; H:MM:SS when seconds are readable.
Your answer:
**10:11**
